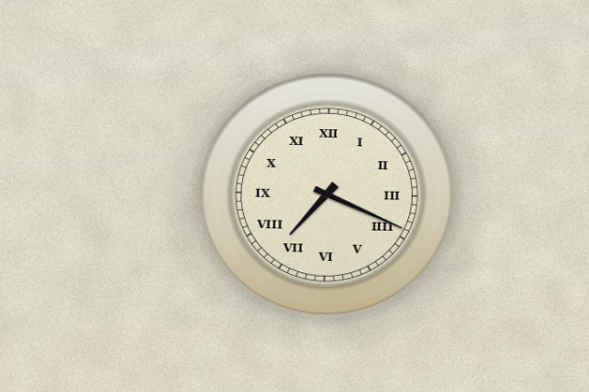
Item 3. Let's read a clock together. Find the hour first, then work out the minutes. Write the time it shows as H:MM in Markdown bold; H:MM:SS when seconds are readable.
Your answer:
**7:19**
